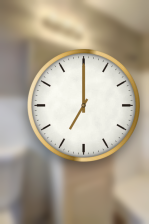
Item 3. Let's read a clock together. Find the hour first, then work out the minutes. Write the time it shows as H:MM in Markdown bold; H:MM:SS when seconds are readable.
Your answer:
**7:00**
